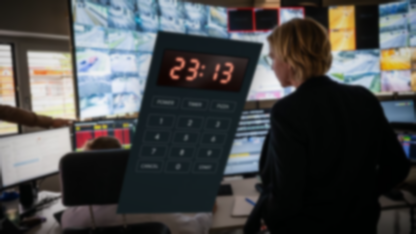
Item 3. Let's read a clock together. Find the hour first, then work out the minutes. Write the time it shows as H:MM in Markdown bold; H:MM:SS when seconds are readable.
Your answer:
**23:13**
